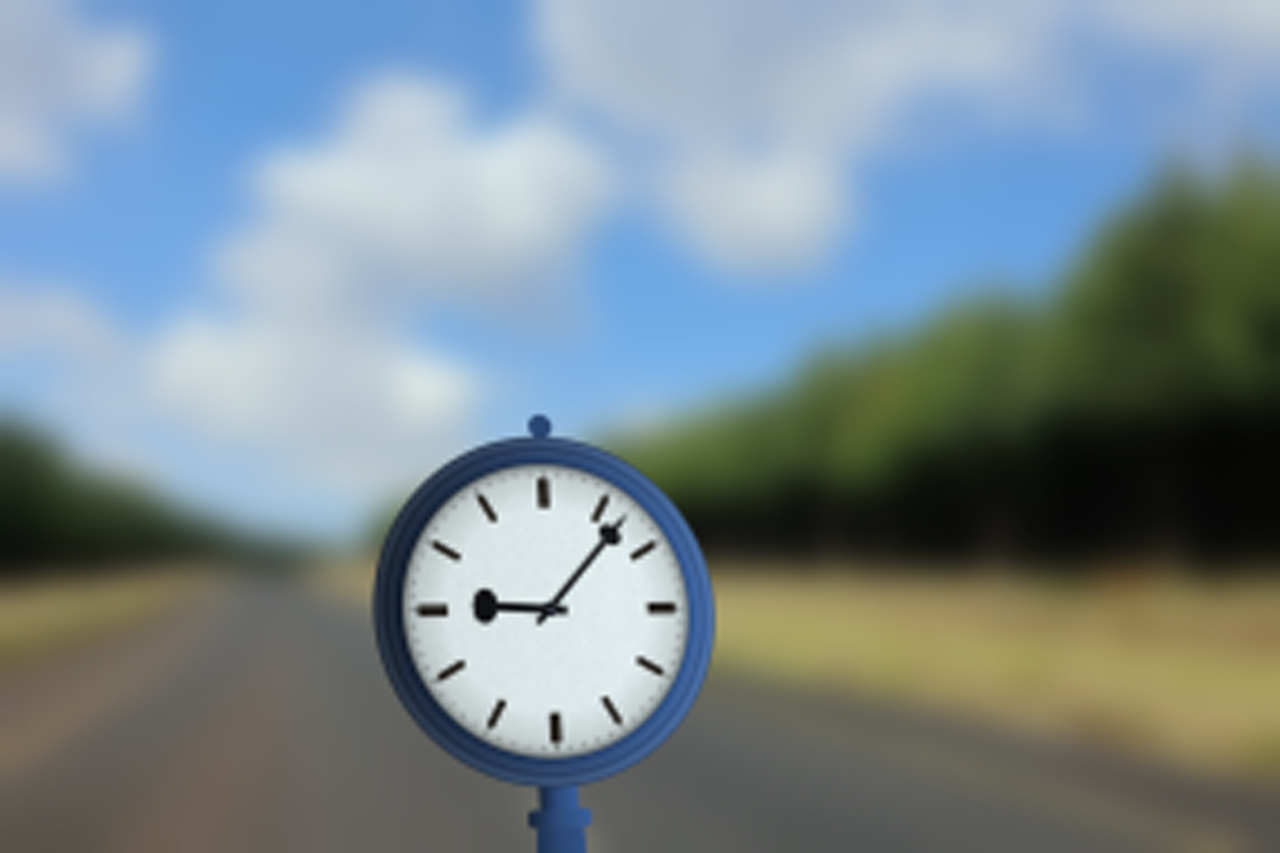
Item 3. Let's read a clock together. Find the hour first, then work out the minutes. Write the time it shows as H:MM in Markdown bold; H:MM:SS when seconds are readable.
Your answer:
**9:07**
